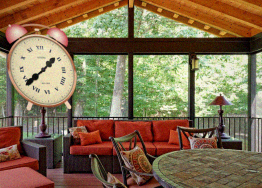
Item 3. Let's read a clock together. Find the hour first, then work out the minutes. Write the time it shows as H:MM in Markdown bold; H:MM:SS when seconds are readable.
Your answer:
**1:39**
